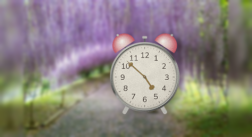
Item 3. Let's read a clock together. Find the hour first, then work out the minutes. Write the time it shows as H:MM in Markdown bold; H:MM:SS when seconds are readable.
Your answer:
**4:52**
